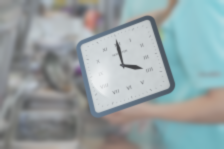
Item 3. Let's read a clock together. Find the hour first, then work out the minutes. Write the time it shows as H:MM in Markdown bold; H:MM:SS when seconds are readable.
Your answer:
**4:00**
